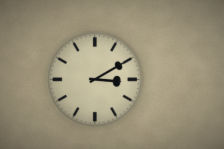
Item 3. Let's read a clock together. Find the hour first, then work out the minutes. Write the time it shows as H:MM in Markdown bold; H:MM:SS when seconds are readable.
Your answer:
**3:10**
